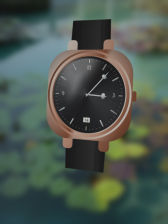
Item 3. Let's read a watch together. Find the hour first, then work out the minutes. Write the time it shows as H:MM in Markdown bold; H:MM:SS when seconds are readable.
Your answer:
**3:07**
